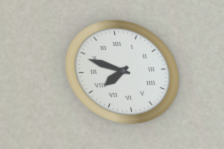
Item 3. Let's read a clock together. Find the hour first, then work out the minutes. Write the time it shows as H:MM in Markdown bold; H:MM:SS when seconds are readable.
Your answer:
**7:49**
